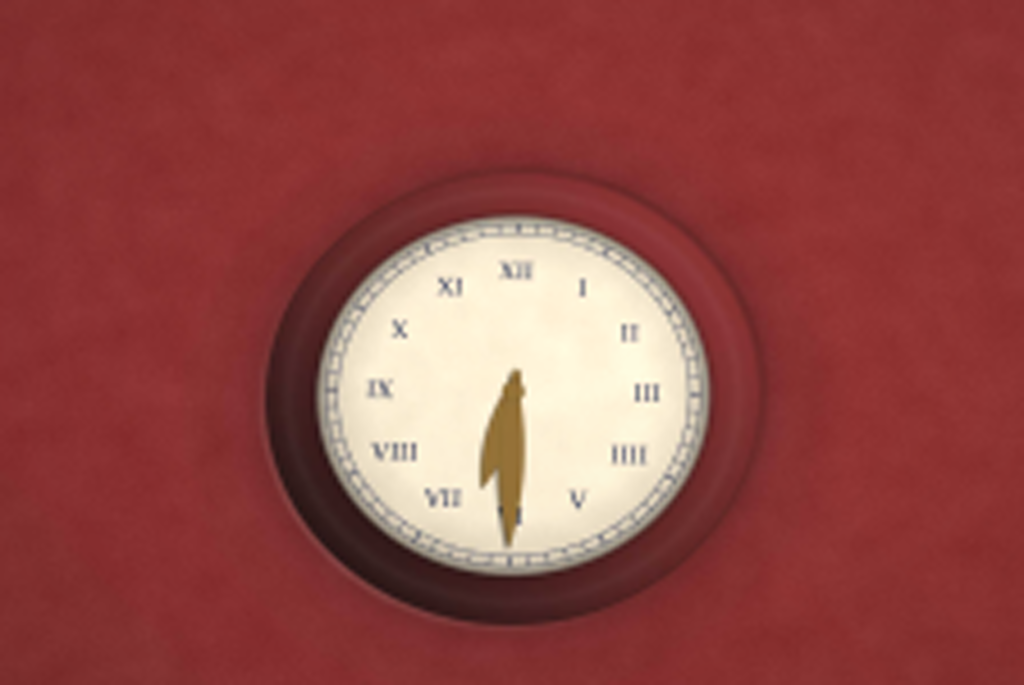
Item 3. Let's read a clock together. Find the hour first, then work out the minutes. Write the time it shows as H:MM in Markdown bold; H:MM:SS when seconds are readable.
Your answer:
**6:30**
